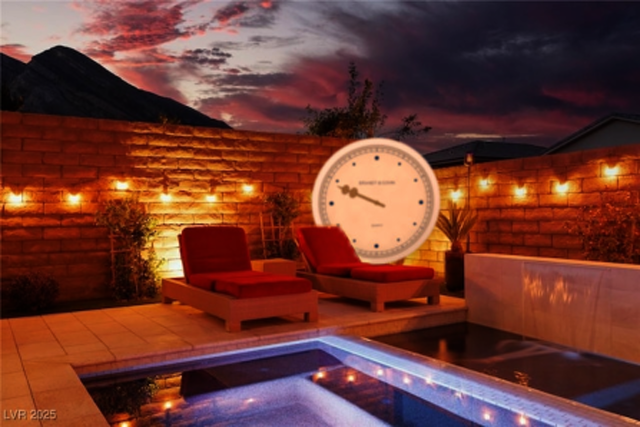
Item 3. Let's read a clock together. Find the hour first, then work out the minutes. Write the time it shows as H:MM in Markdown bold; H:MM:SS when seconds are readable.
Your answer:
**9:49**
